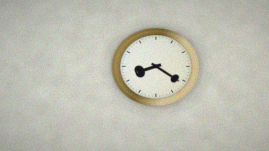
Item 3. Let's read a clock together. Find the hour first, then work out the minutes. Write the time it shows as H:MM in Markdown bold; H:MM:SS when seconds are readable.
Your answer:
**8:21**
